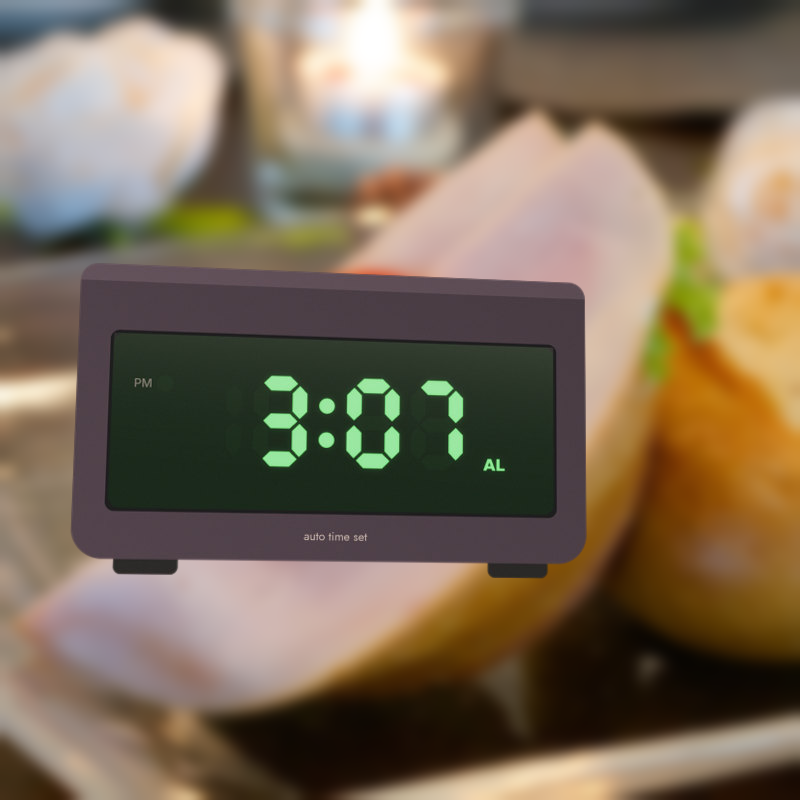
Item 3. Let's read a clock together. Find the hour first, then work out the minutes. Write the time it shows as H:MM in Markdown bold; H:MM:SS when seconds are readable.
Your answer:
**3:07**
